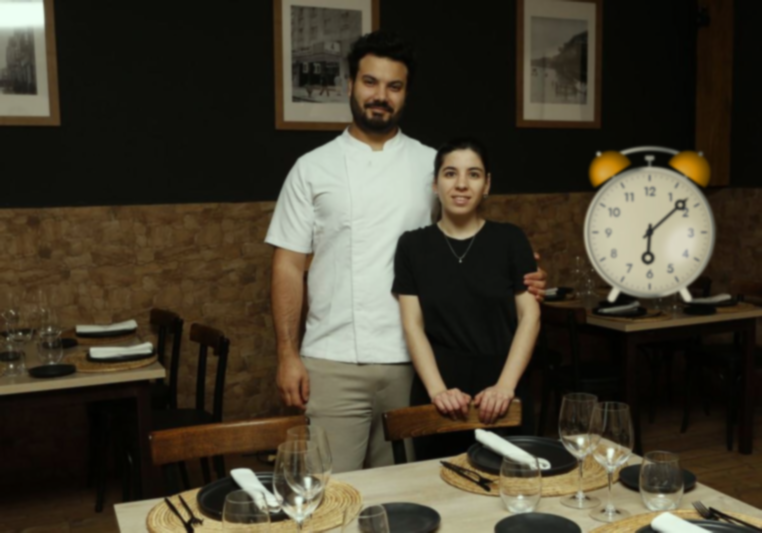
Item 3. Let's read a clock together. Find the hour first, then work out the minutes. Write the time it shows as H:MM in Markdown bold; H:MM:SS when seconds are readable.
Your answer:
**6:08**
